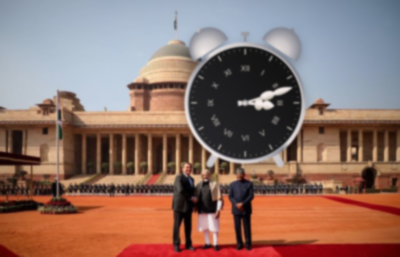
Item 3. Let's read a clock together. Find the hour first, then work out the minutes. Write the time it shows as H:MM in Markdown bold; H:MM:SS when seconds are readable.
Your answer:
**3:12**
